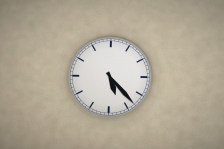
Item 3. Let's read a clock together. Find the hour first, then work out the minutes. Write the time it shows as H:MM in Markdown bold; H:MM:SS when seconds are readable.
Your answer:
**5:23**
